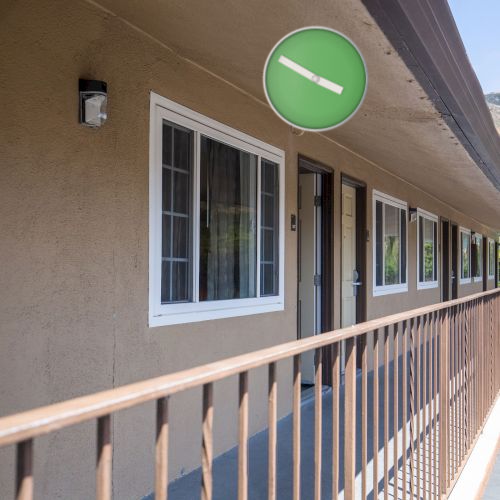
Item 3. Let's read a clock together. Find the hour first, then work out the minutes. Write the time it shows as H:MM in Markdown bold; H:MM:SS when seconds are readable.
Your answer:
**3:50**
